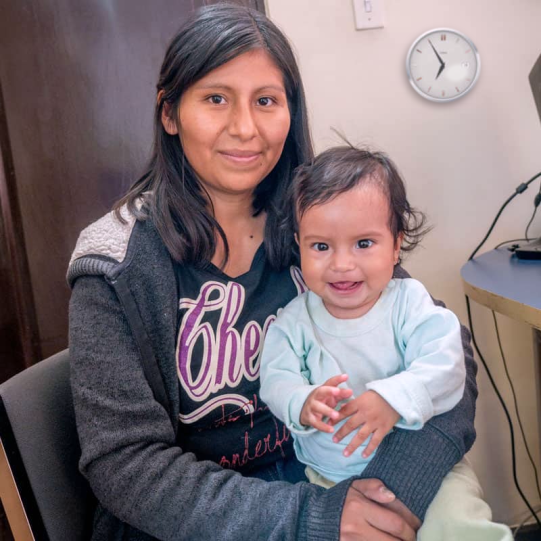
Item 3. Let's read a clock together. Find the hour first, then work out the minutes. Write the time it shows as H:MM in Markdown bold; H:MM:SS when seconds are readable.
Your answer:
**6:55**
